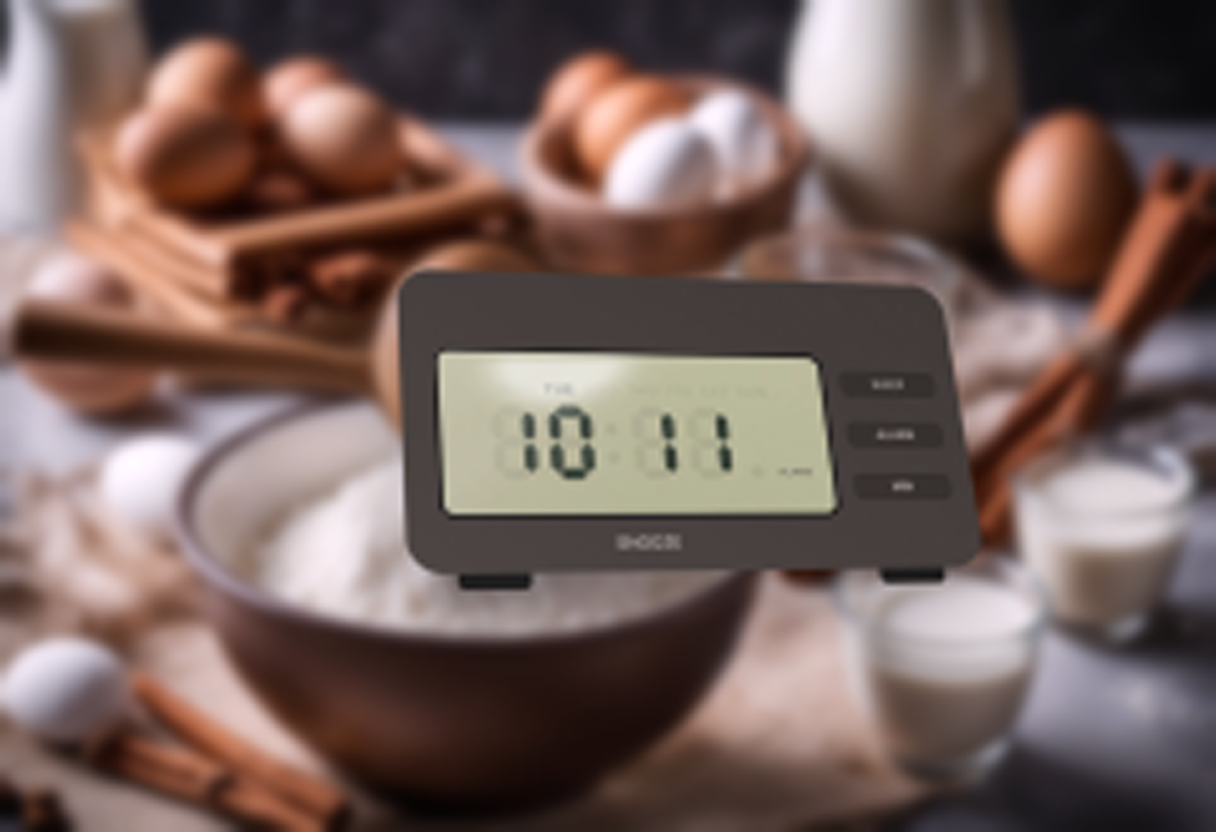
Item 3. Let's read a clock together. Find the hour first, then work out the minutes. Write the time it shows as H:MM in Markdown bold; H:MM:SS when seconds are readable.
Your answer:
**10:11**
